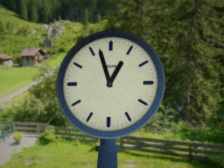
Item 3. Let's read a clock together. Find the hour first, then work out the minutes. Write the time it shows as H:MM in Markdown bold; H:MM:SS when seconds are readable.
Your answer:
**12:57**
